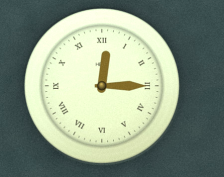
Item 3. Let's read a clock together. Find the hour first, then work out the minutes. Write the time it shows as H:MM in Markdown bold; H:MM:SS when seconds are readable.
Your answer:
**12:15**
